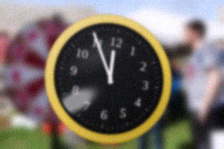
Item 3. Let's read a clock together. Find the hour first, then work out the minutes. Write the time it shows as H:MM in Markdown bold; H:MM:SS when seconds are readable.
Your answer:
**11:55**
